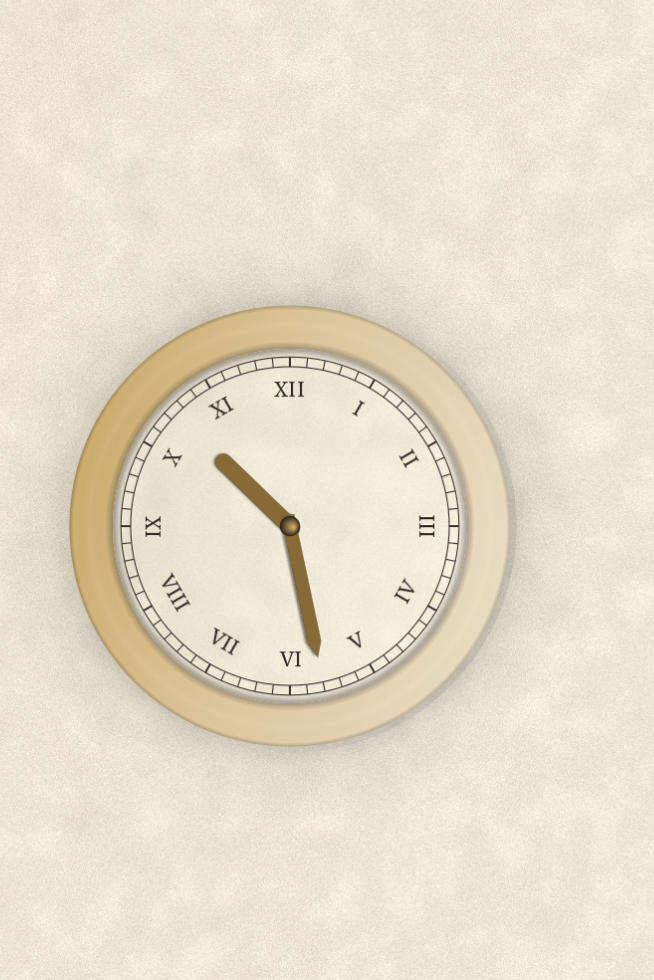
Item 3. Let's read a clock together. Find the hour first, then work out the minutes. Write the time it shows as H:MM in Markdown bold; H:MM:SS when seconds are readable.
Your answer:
**10:28**
